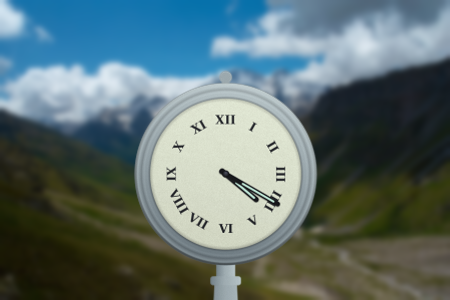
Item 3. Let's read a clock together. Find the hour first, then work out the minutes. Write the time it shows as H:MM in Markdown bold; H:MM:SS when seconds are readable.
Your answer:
**4:20**
